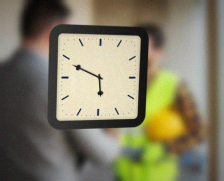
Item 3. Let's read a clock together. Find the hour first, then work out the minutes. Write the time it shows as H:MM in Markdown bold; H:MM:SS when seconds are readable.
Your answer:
**5:49**
